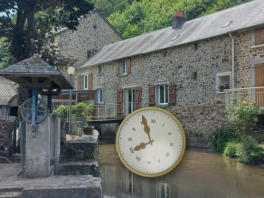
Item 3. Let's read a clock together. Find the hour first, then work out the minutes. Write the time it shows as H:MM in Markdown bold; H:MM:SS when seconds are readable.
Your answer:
**7:56**
